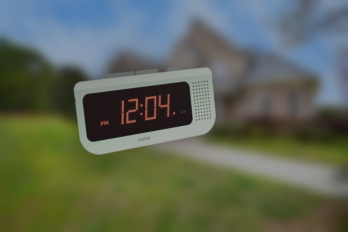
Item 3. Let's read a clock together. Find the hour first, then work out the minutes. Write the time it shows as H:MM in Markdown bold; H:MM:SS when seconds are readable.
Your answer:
**12:04**
